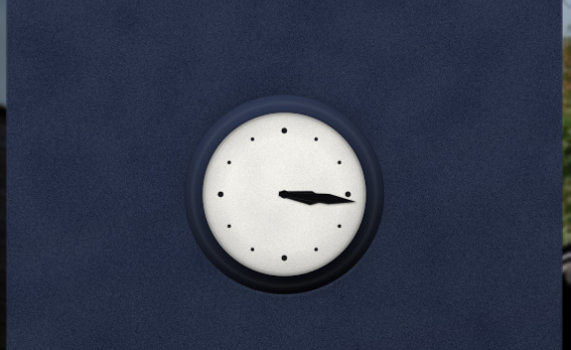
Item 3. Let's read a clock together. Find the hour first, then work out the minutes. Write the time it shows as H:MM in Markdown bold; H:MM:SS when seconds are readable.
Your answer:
**3:16**
